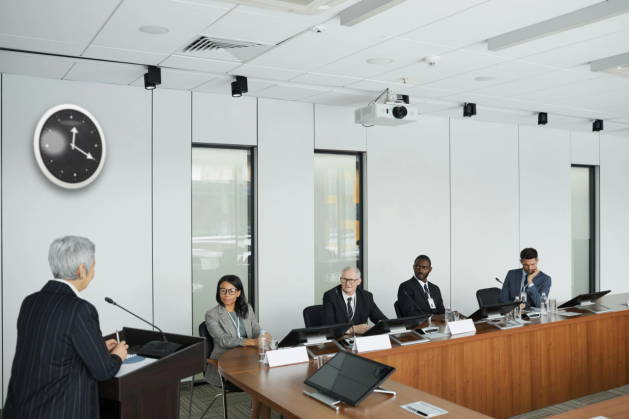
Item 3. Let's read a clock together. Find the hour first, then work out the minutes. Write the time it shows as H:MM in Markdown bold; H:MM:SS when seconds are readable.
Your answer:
**12:20**
